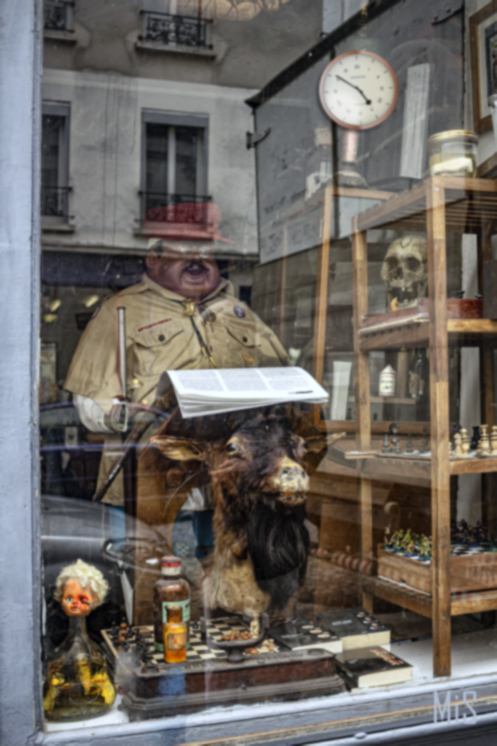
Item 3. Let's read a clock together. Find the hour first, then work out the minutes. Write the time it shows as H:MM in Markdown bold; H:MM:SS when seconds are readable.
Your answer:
**4:51**
